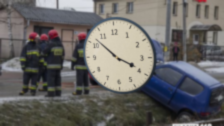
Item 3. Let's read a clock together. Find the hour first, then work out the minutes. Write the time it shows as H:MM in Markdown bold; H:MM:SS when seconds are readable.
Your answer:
**3:52**
